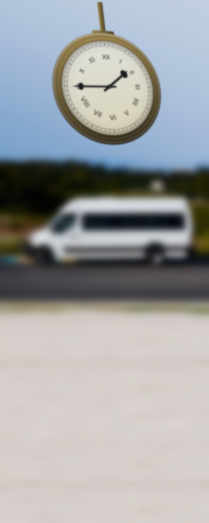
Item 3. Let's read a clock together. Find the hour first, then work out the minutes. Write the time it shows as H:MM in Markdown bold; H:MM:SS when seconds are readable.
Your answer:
**1:45**
